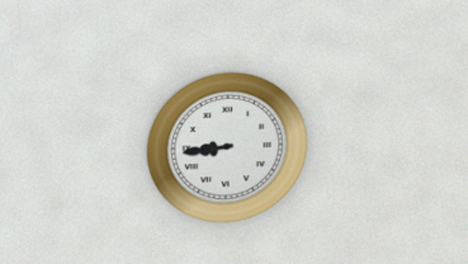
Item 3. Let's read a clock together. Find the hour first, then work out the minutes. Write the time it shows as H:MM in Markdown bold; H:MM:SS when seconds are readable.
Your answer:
**8:44**
